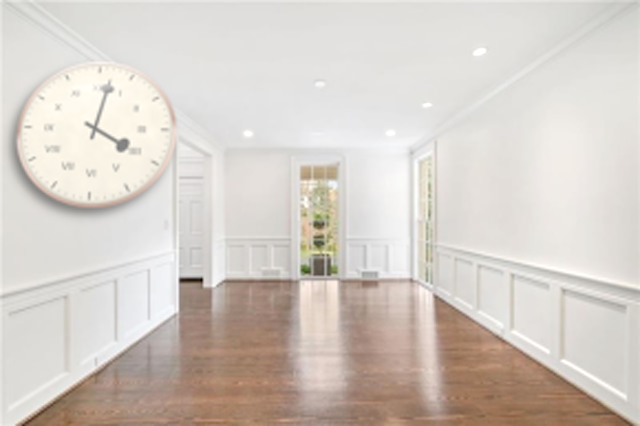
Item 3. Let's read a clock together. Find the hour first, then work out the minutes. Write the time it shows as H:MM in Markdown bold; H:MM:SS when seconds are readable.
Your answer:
**4:02**
